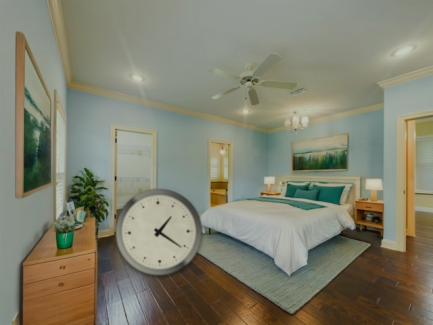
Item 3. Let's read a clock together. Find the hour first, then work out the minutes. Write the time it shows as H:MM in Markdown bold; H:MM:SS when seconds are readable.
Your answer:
**1:21**
